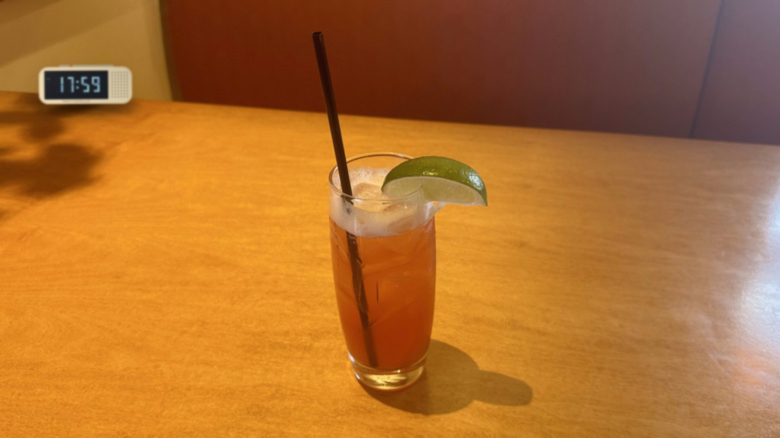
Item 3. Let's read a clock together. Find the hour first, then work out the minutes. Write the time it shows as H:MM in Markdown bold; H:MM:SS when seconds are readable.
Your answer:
**17:59**
